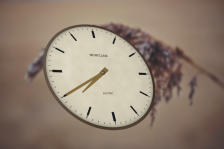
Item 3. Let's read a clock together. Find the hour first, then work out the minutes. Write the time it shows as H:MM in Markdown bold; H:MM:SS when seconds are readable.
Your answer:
**7:40**
